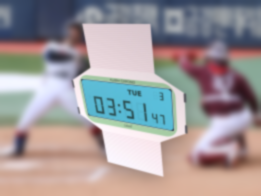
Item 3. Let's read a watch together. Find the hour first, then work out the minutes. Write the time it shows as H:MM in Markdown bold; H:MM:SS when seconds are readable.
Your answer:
**3:51**
